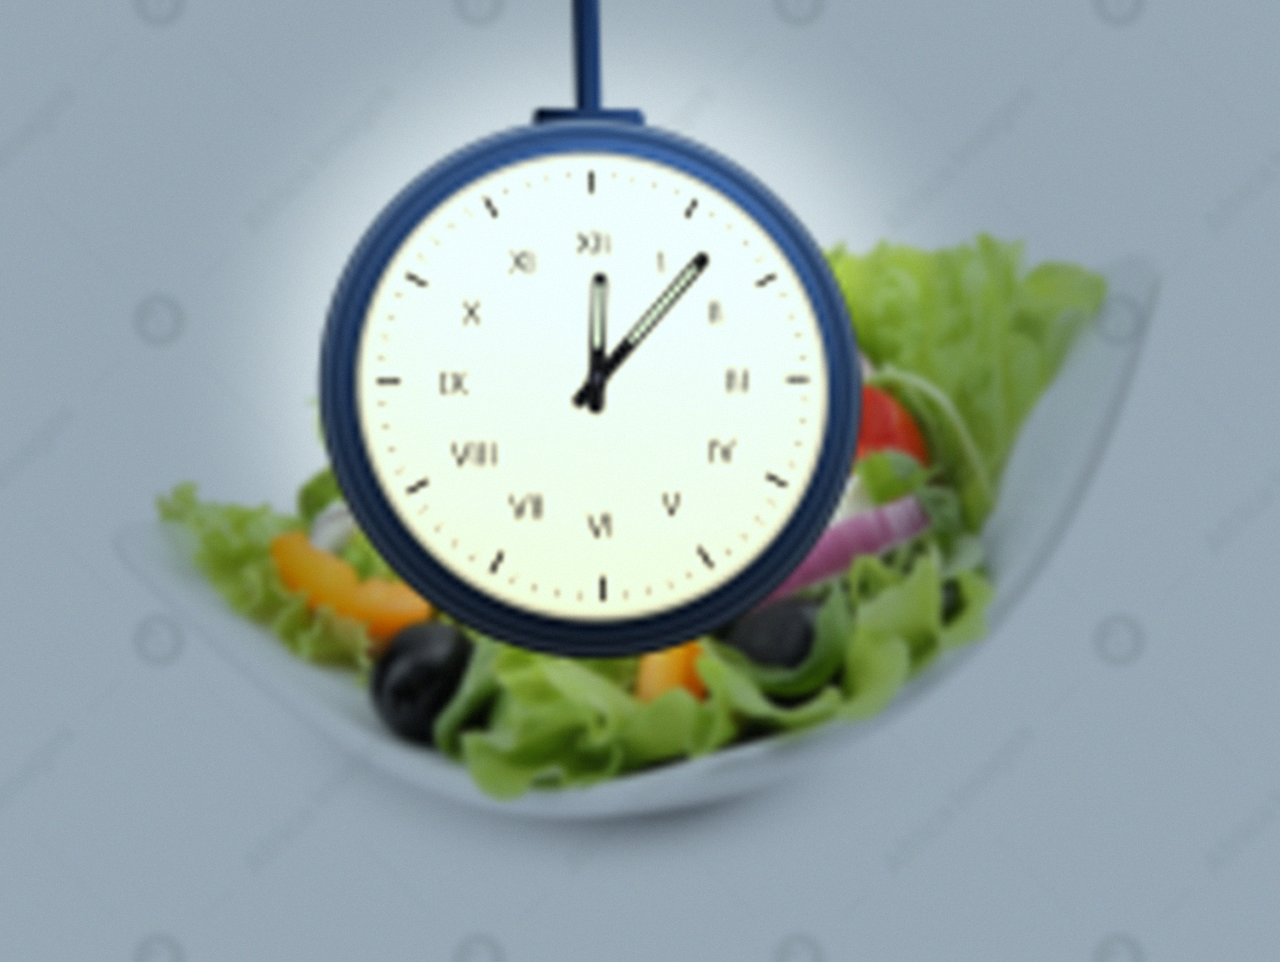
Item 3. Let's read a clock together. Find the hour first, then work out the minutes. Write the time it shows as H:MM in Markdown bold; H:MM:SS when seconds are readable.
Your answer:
**12:07**
